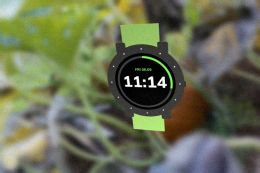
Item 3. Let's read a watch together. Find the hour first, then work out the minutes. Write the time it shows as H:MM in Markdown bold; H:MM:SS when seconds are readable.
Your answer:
**11:14**
